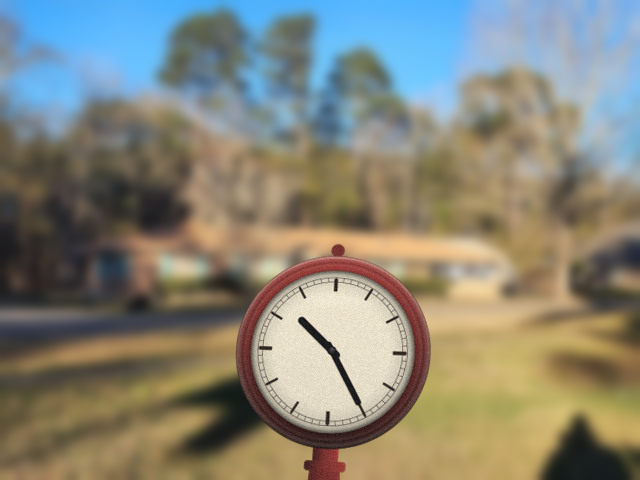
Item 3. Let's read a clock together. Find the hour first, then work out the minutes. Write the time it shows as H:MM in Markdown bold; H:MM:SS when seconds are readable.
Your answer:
**10:25**
